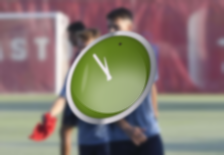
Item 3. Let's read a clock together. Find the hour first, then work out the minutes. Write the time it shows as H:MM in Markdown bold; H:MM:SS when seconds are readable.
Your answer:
**10:51**
